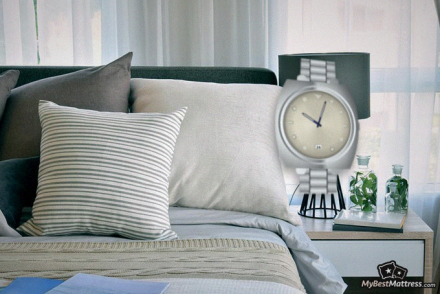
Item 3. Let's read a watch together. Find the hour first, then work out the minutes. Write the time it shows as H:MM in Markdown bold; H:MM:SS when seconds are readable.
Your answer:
**10:03**
